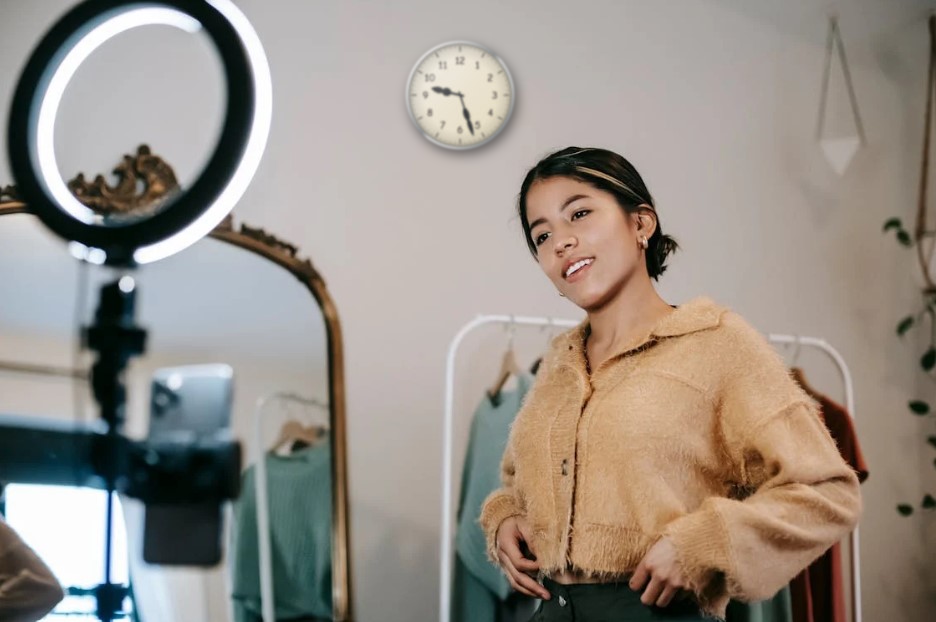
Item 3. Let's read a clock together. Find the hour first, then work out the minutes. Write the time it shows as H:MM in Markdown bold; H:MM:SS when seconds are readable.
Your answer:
**9:27**
